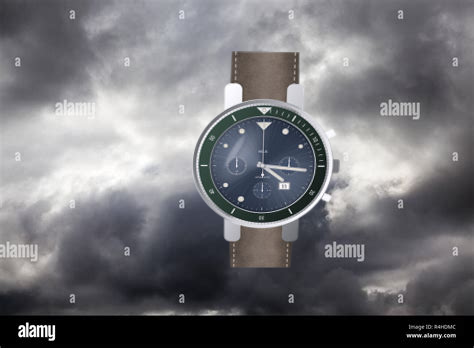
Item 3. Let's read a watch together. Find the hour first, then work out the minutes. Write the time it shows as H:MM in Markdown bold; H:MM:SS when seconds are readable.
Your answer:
**4:16**
